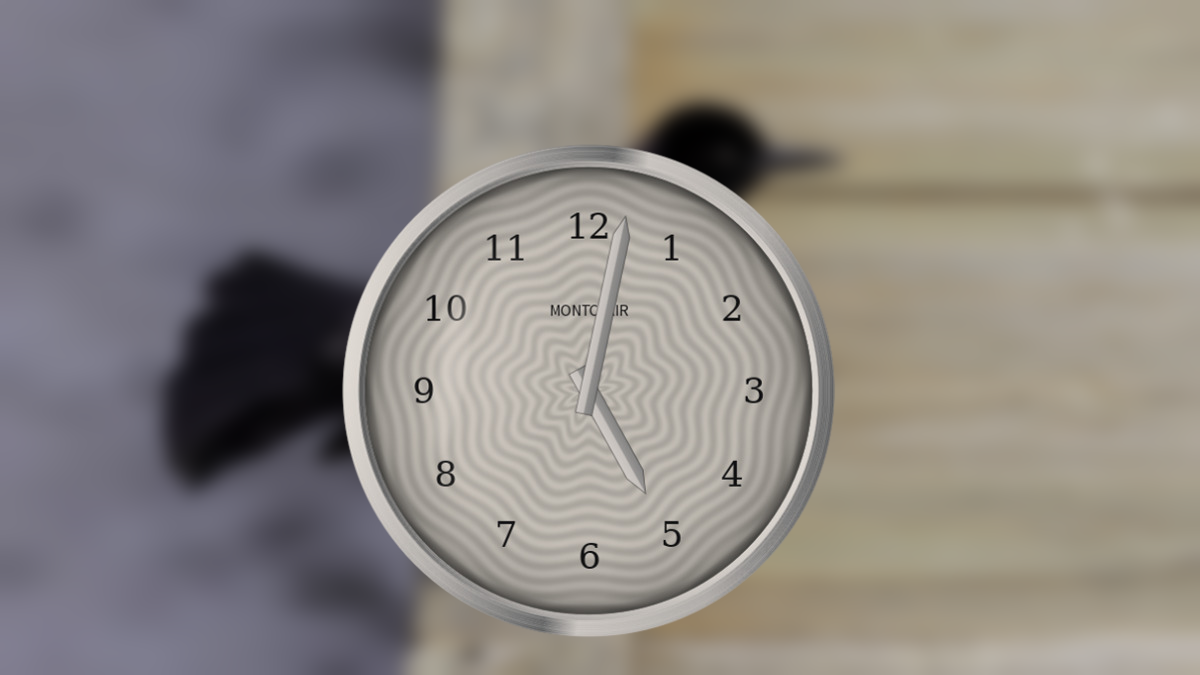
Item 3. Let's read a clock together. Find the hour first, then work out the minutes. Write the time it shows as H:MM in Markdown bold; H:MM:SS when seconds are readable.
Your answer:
**5:02**
